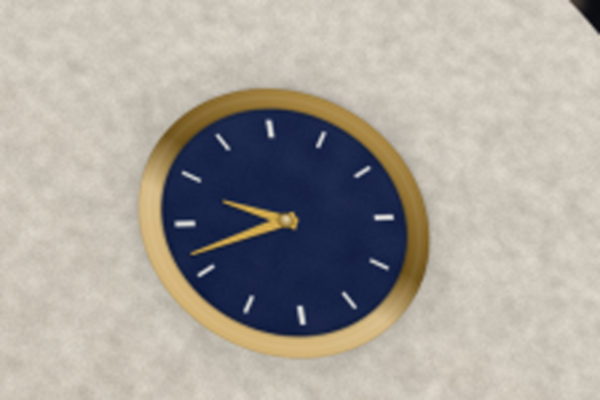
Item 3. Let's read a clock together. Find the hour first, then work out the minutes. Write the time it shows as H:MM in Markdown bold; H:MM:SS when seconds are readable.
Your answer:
**9:42**
